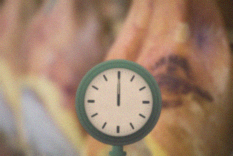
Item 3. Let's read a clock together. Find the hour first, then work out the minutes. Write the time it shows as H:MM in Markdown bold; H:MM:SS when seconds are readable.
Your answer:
**12:00**
